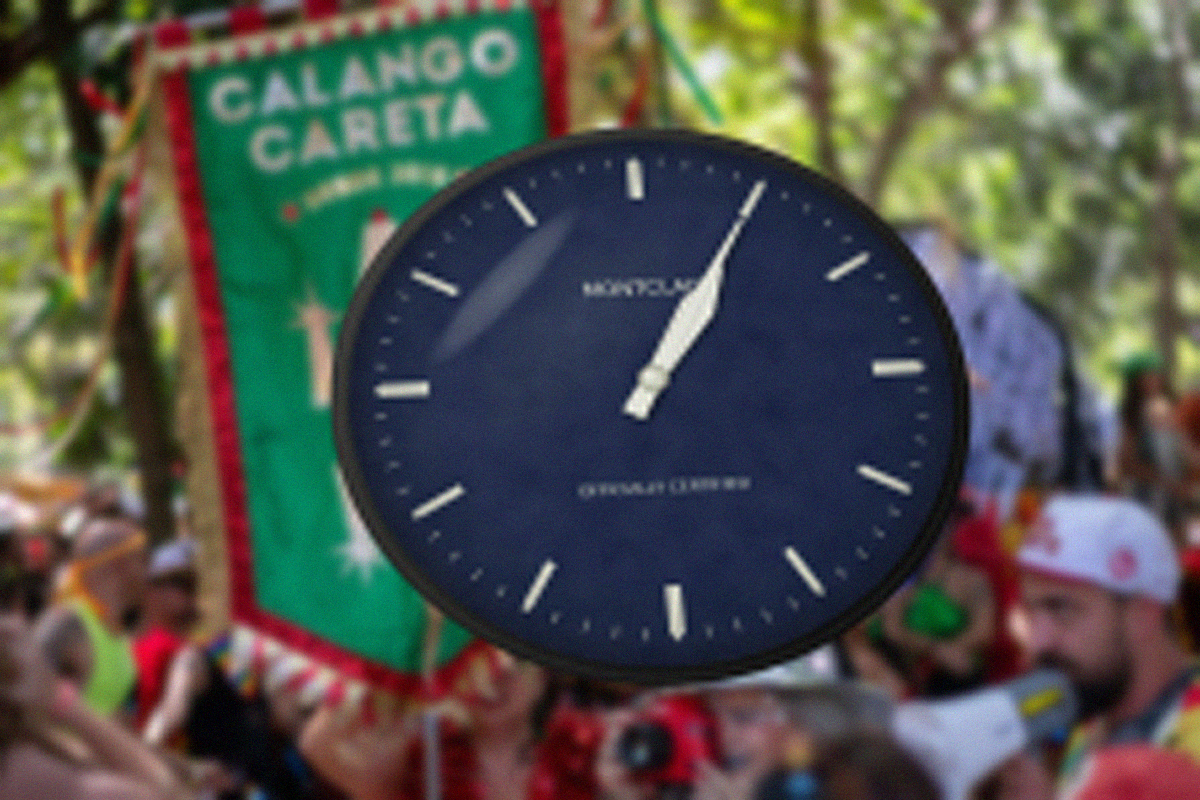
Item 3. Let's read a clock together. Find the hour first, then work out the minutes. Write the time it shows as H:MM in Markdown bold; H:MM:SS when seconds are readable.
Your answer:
**1:05**
